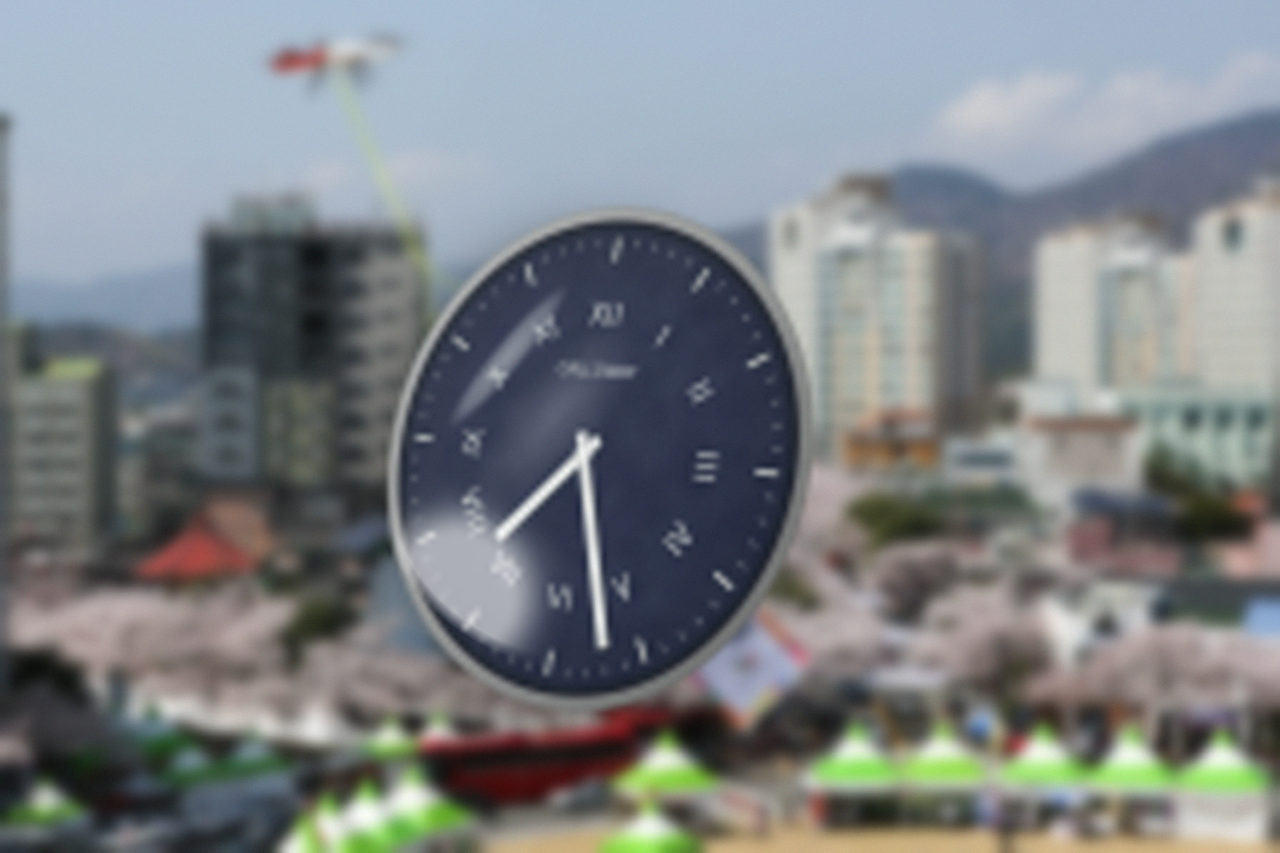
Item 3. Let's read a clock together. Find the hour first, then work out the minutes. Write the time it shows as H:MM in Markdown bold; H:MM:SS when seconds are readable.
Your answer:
**7:27**
